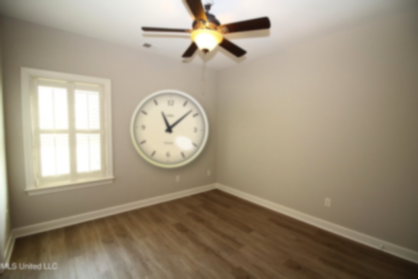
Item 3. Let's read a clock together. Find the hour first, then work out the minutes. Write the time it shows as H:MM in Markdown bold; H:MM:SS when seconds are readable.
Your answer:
**11:08**
